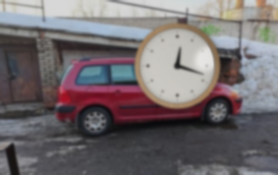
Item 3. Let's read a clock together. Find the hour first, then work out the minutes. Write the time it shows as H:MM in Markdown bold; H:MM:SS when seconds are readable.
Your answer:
**12:18**
